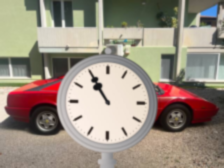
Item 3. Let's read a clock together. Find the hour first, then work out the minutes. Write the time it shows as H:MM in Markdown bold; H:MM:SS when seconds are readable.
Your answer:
**10:55**
